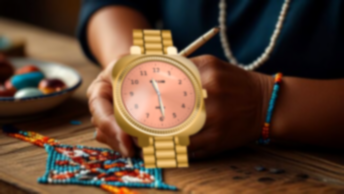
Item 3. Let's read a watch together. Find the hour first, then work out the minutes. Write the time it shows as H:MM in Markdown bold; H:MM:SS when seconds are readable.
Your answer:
**11:29**
